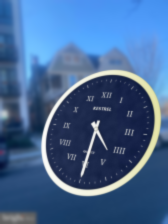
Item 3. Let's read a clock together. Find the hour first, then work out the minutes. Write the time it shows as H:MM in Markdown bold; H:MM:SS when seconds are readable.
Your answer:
**4:30**
